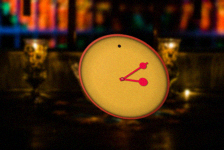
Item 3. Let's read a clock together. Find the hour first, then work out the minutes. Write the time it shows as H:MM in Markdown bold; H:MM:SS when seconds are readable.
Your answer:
**3:09**
